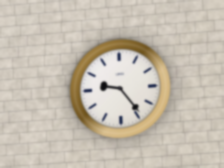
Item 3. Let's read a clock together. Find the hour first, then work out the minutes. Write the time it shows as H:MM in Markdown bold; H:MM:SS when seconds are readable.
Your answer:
**9:24**
